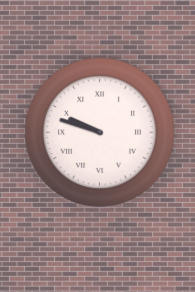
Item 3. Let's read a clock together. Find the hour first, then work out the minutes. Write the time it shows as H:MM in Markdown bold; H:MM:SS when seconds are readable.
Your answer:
**9:48**
